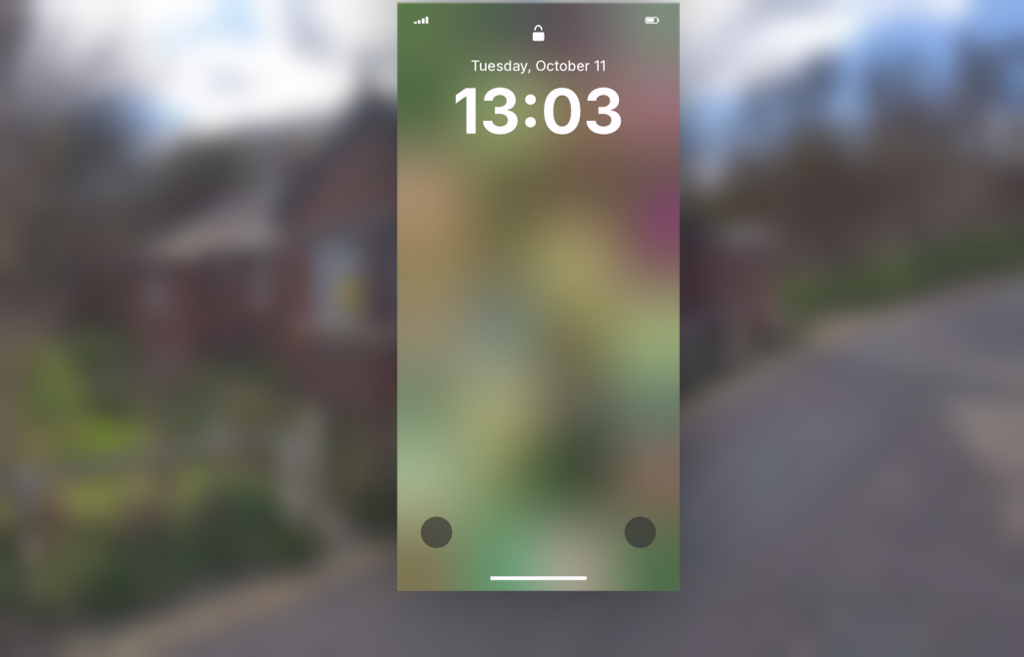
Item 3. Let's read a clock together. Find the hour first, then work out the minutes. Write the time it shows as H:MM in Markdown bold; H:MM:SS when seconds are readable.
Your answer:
**13:03**
